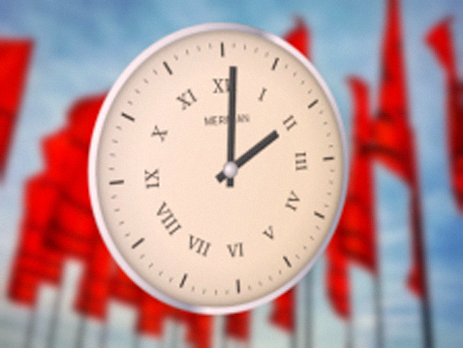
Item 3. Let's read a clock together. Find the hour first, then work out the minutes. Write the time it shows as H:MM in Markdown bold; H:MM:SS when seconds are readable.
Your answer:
**2:01**
